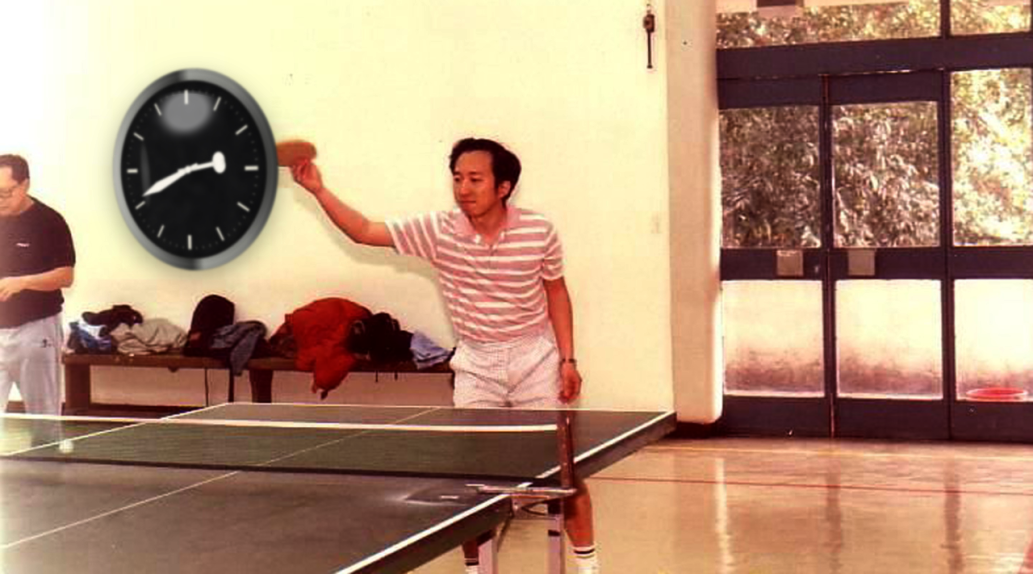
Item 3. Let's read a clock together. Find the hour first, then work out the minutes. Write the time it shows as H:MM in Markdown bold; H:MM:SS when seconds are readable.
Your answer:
**2:41**
